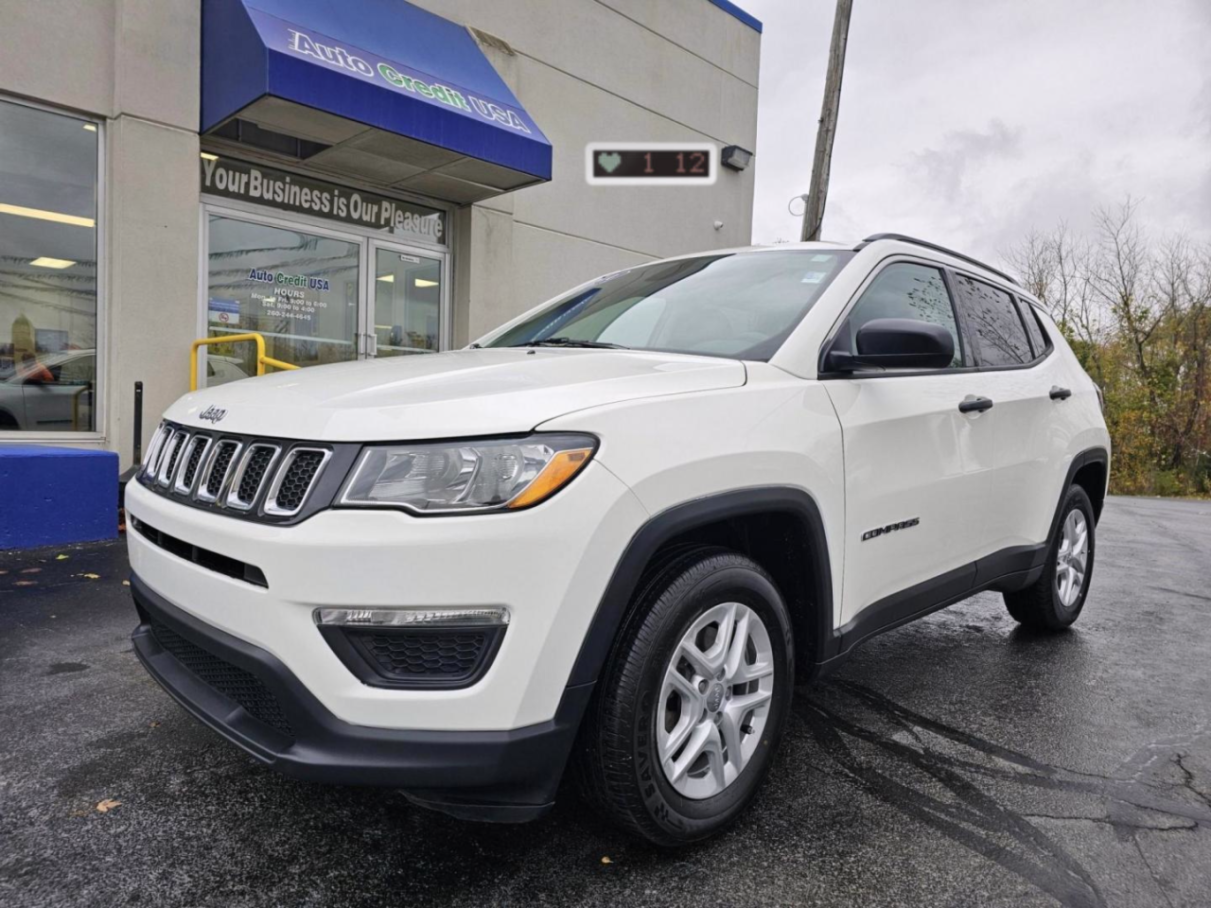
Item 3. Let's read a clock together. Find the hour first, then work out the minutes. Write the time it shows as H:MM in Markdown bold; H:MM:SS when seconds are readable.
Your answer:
**1:12**
